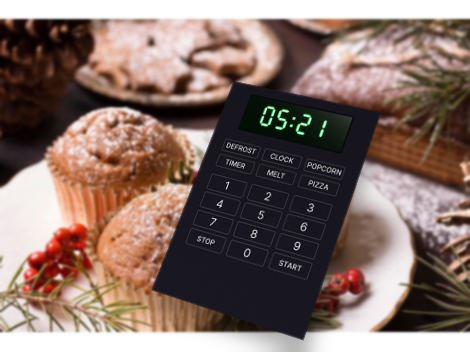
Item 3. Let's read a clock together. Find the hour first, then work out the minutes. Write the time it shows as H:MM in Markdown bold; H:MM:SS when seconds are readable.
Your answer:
**5:21**
